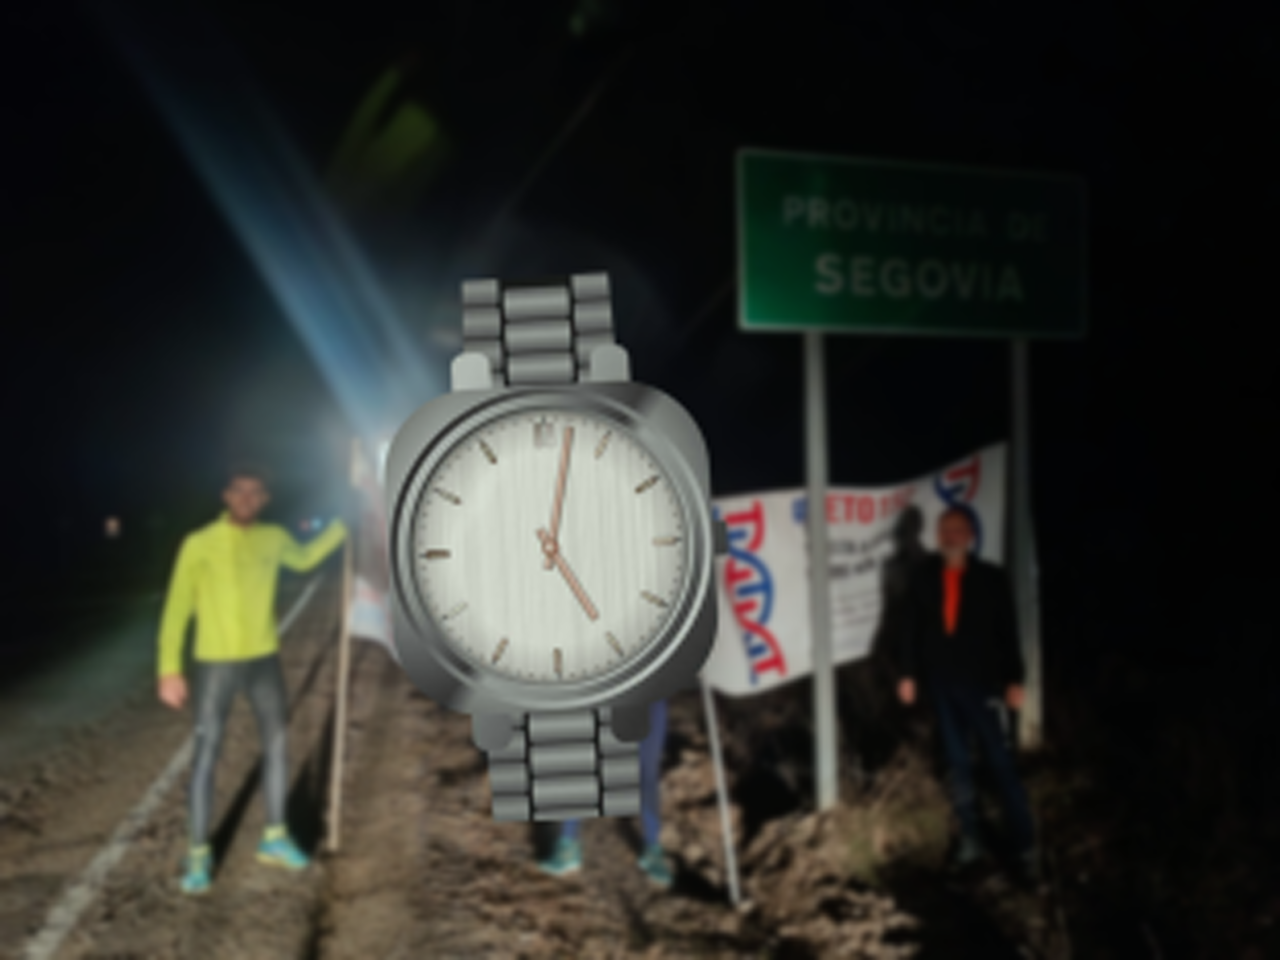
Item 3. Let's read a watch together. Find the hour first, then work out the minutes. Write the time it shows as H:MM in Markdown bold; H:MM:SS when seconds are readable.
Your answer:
**5:02**
